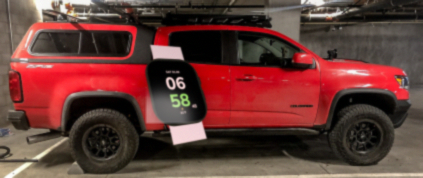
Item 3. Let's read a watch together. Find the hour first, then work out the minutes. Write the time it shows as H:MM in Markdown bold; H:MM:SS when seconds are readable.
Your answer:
**6:58**
